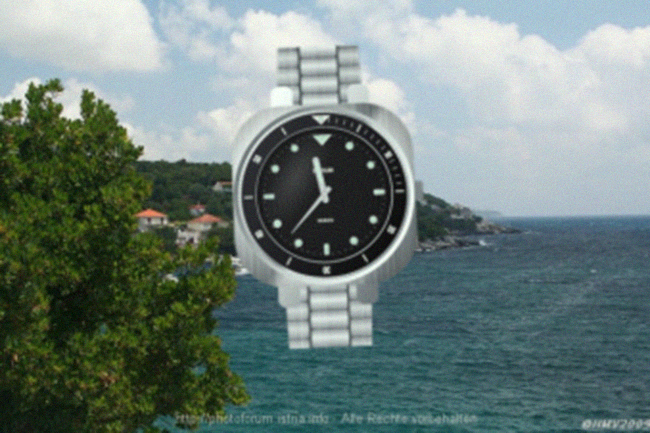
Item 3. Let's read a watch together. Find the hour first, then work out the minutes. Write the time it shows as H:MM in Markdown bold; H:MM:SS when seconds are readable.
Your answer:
**11:37**
